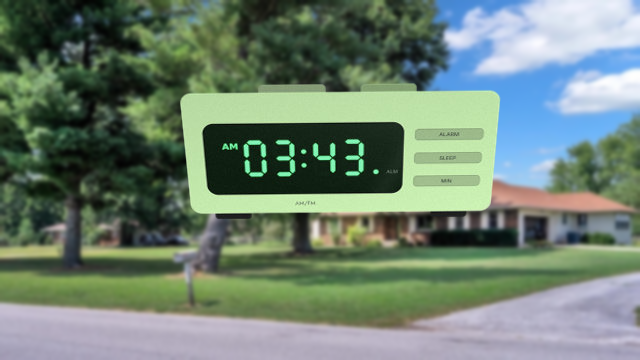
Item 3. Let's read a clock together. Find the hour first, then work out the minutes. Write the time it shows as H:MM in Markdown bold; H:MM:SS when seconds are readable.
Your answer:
**3:43**
